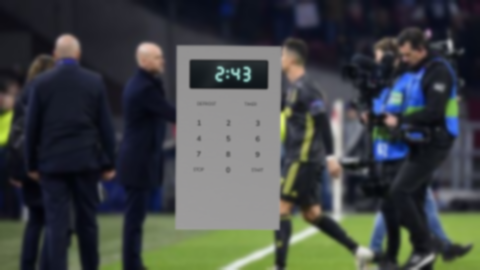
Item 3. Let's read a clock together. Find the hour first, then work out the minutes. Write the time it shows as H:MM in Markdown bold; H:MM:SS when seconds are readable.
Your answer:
**2:43**
